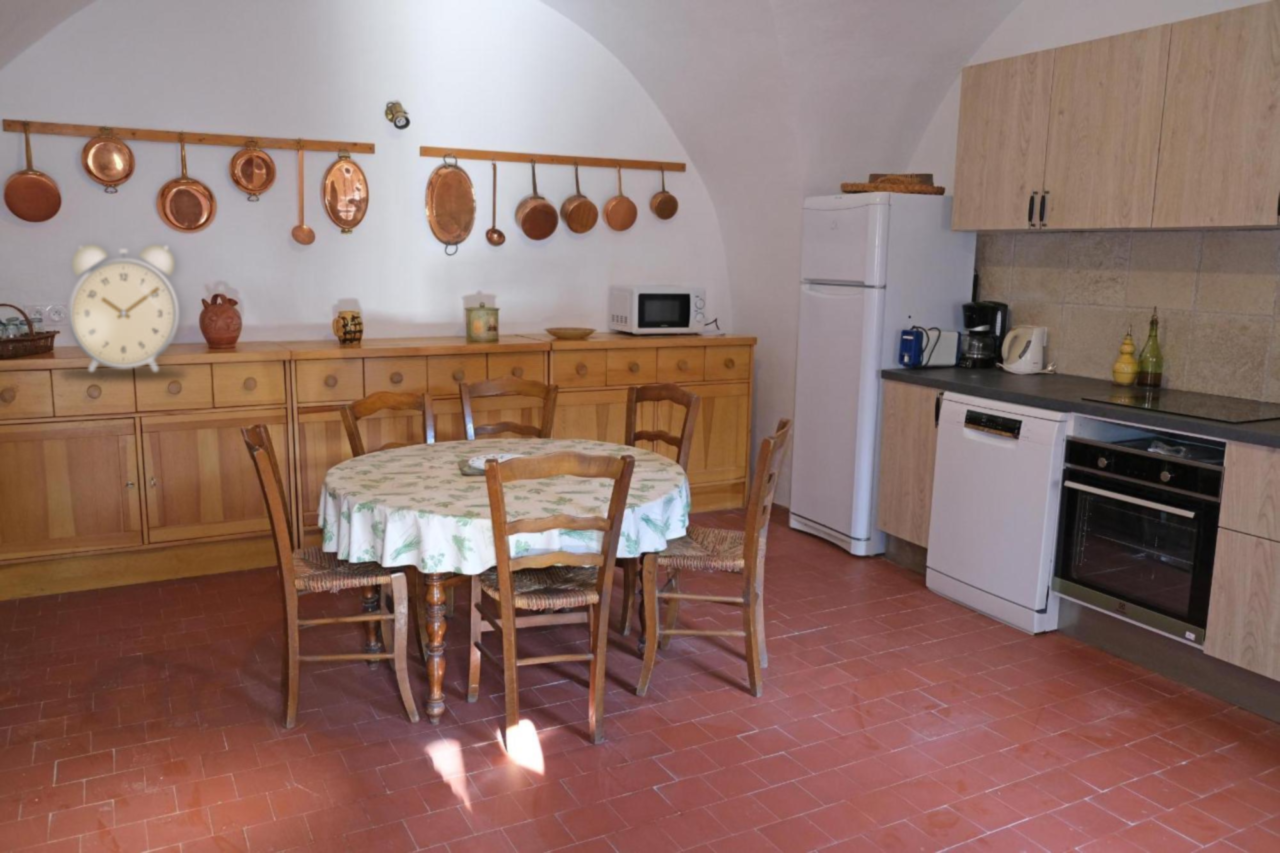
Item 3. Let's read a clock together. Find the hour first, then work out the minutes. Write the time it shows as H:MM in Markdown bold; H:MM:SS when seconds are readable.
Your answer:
**10:09**
